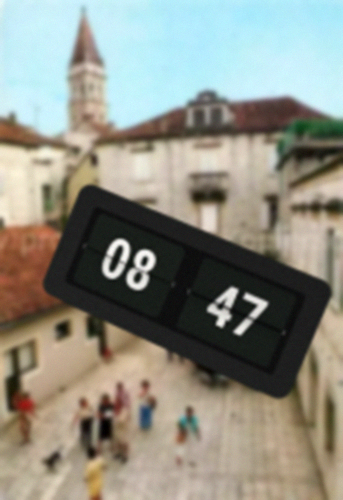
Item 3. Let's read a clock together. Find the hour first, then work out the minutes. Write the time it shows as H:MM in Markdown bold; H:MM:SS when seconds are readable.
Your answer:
**8:47**
